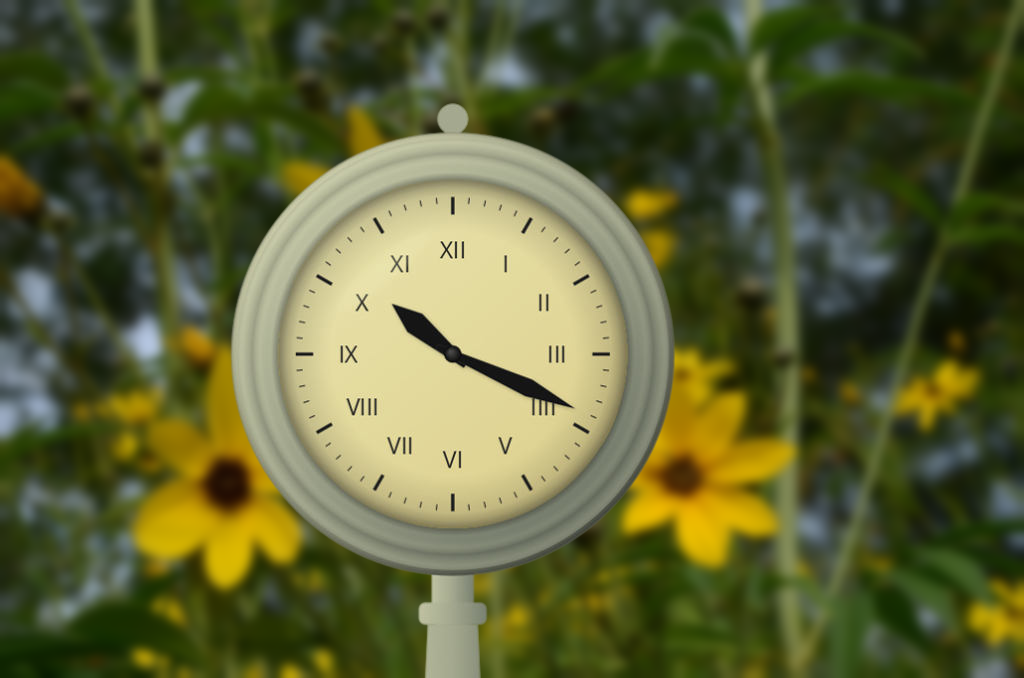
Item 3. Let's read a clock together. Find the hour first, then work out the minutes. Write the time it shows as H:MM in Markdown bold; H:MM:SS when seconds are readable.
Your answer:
**10:19**
